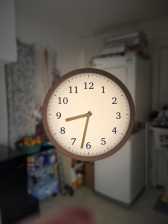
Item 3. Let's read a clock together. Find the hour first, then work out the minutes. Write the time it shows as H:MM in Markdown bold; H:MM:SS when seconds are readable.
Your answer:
**8:32**
